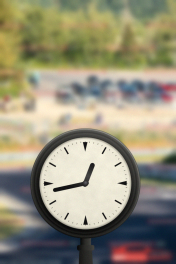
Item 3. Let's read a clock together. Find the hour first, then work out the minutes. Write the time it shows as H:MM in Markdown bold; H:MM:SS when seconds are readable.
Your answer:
**12:43**
